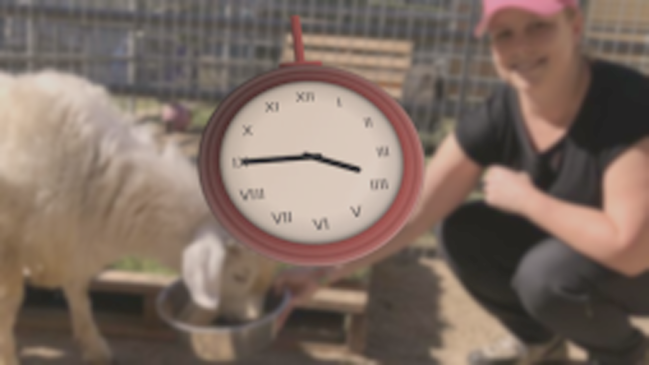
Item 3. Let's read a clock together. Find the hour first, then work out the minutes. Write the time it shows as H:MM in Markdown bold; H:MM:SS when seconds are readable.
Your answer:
**3:45**
